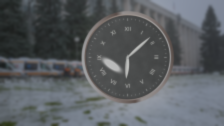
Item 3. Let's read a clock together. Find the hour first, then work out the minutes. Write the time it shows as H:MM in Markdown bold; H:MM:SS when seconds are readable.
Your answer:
**6:08**
